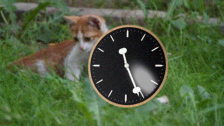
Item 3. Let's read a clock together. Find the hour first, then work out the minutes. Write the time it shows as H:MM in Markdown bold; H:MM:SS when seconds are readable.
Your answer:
**11:26**
